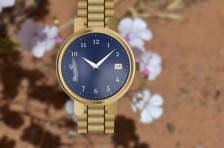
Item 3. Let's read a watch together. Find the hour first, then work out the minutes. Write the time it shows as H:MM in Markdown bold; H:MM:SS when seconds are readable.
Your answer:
**10:08**
